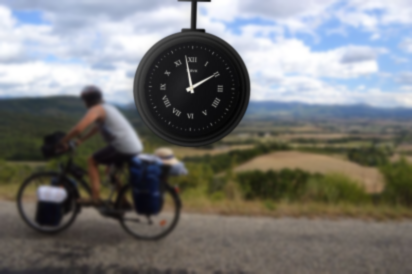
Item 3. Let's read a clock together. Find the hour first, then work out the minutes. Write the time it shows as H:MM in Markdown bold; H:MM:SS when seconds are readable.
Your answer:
**1:58**
